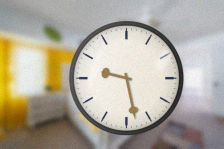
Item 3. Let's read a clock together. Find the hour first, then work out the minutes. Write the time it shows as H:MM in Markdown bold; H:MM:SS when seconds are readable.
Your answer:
**9:28**
